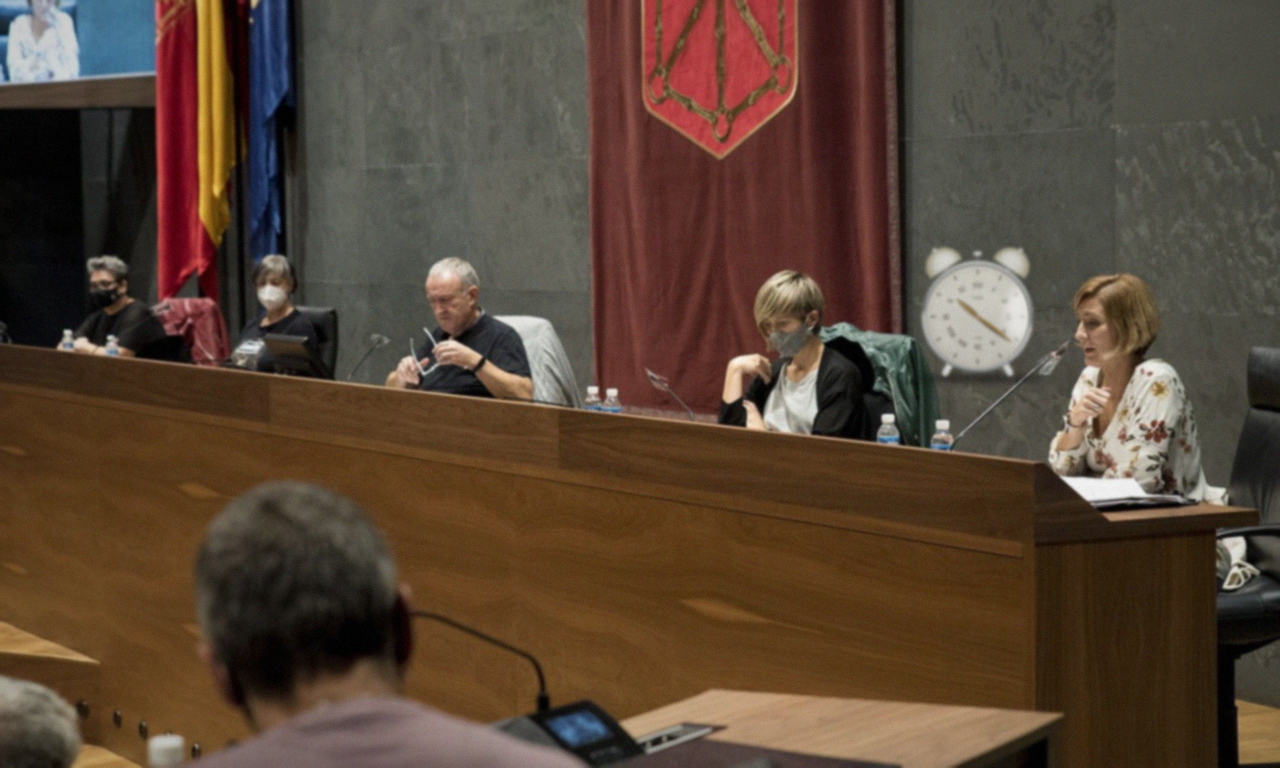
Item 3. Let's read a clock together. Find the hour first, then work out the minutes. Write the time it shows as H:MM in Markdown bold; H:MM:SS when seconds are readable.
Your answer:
**10:21**
